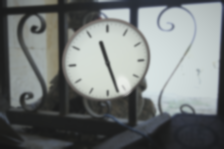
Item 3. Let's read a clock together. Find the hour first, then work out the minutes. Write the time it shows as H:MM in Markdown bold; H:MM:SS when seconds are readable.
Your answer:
**11:27**
